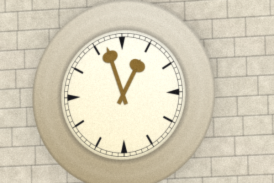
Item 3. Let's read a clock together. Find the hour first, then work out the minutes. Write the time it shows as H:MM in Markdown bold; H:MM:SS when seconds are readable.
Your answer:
**12:57**
